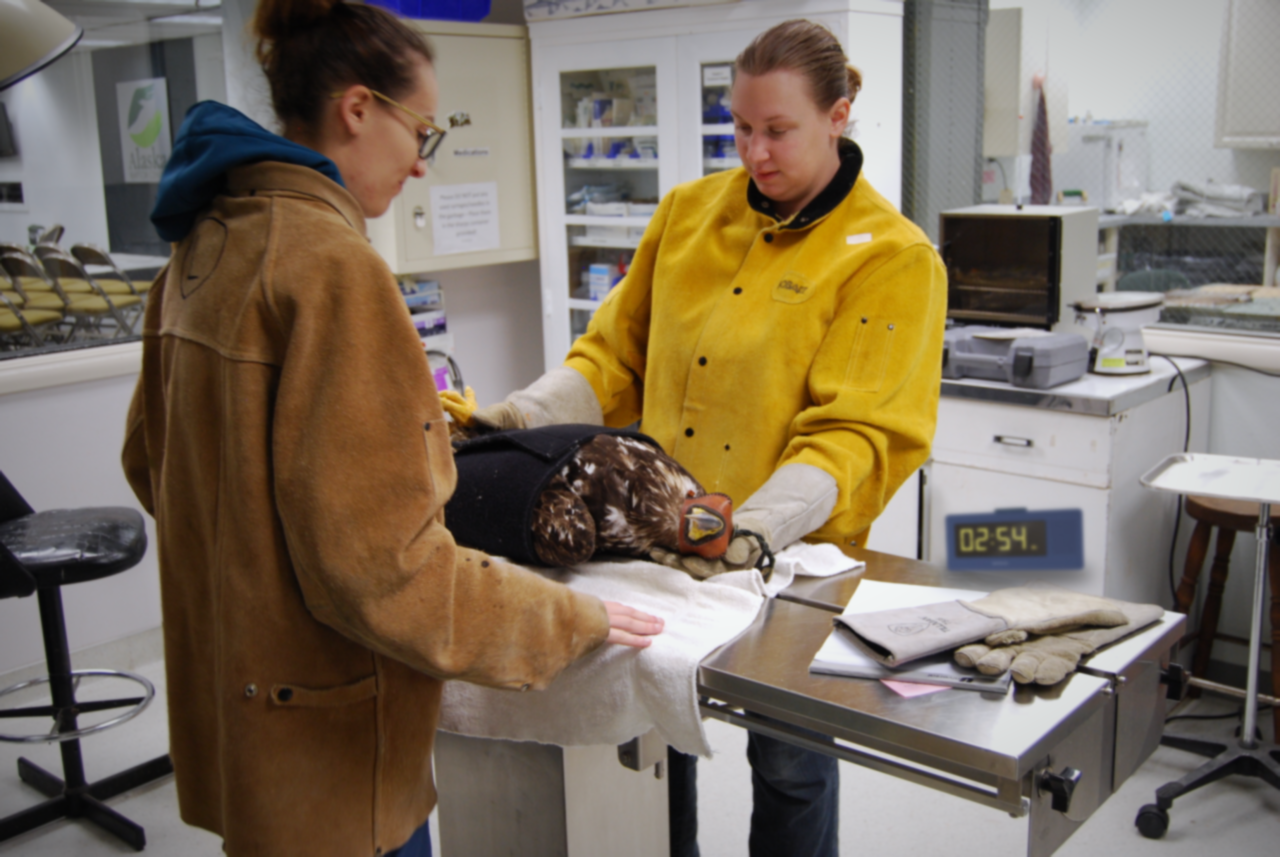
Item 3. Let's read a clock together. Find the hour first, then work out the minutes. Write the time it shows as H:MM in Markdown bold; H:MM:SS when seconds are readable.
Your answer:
**2:54**
